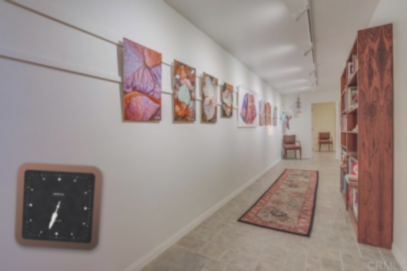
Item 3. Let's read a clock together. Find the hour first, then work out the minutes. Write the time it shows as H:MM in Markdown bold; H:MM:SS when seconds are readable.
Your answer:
**6:33**
